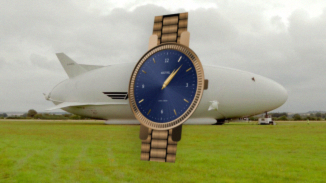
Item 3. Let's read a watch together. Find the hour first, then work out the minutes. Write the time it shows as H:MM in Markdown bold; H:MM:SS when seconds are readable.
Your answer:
**1:07**
